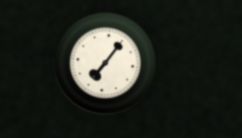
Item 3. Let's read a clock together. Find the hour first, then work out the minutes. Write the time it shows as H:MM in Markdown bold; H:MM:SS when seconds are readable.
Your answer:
**7:05**
